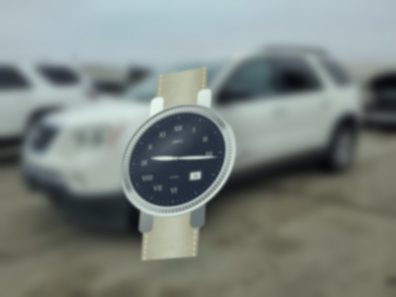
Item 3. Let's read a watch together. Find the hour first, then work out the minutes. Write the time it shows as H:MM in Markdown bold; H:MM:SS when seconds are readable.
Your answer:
**9:16**
